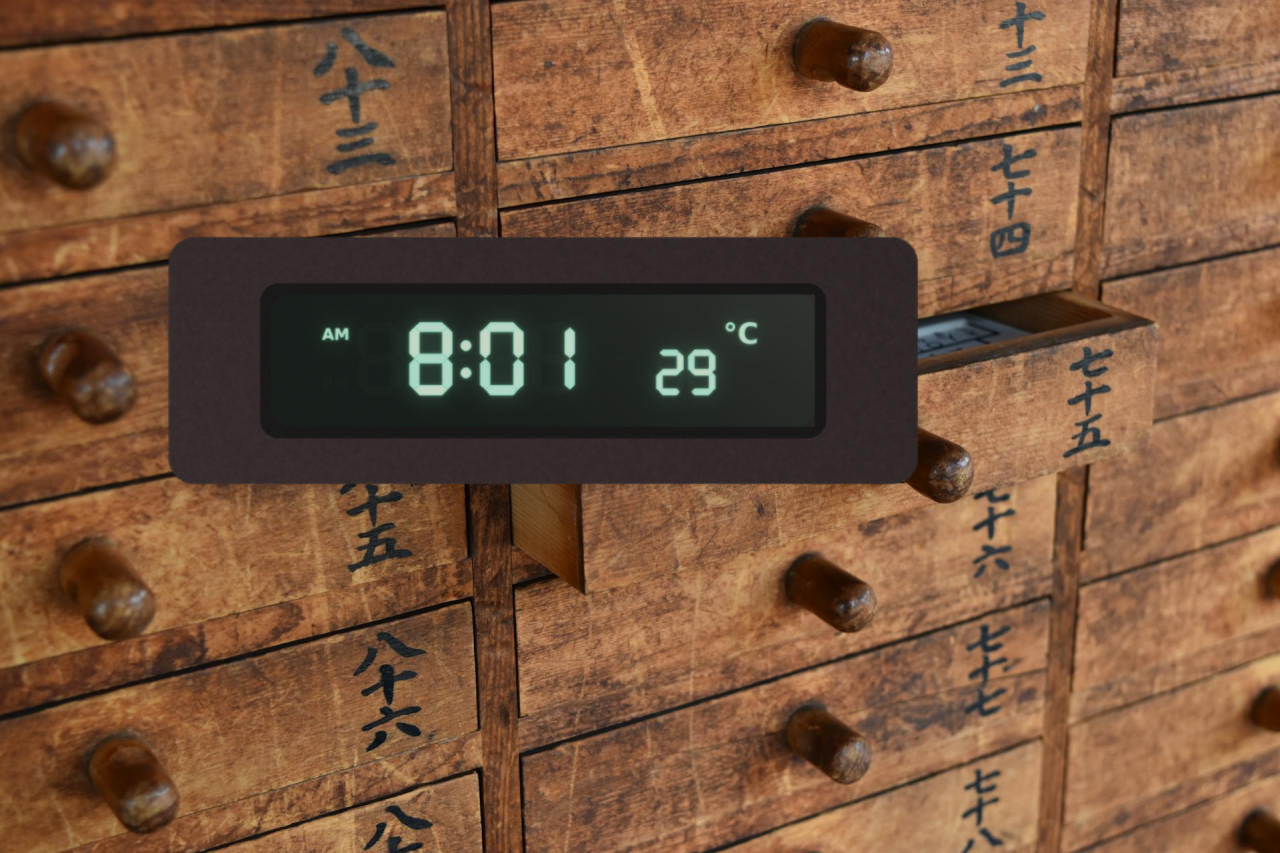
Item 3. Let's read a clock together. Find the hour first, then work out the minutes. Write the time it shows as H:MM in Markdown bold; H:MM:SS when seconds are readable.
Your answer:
**8:01**
